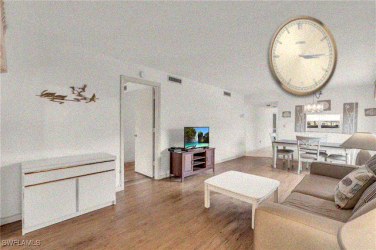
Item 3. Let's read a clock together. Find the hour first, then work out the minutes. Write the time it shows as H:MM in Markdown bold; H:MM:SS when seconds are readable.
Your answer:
**3:15**
